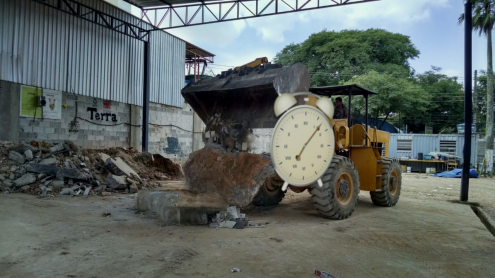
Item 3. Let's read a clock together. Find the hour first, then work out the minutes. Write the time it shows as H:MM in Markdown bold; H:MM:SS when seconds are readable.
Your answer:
**7:07**
